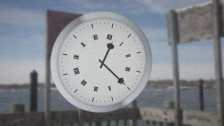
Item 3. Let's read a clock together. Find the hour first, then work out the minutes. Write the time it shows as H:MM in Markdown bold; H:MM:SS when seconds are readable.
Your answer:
**12:20**
